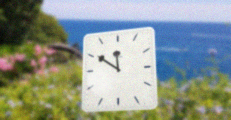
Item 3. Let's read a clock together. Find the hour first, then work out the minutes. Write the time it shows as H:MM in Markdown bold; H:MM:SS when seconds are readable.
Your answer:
**11:51**
